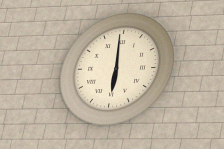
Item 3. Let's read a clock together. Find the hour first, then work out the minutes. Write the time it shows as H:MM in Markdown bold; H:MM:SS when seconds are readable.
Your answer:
**5:59**
